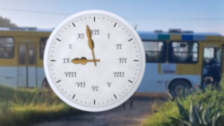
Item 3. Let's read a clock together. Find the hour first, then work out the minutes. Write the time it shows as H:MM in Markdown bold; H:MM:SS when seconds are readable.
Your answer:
**8:58**
